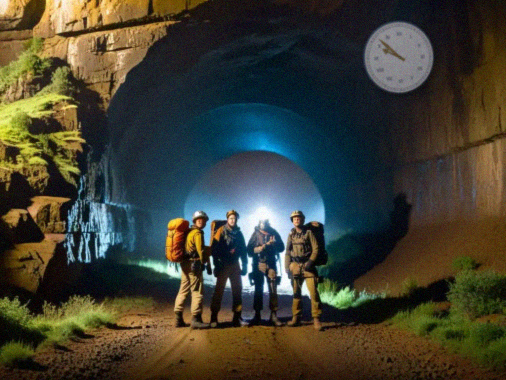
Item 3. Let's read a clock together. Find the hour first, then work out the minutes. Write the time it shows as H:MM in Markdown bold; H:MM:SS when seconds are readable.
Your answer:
**9:52**
